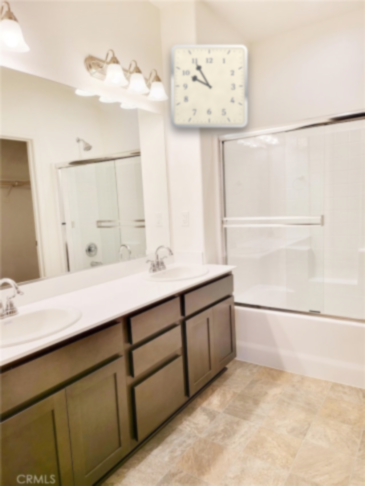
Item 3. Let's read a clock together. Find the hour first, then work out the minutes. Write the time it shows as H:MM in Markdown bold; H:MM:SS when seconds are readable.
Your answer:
**9:55**
